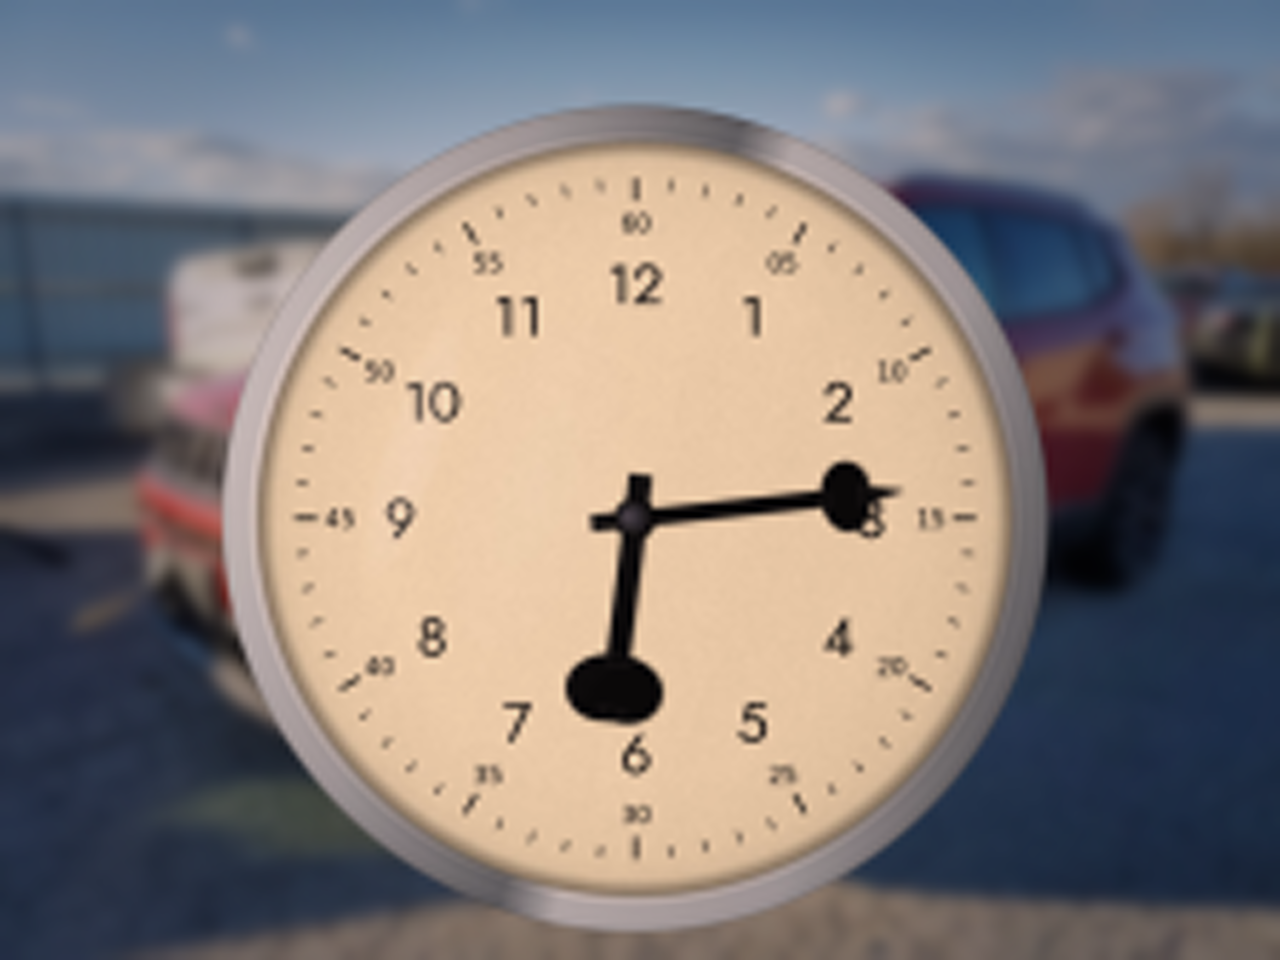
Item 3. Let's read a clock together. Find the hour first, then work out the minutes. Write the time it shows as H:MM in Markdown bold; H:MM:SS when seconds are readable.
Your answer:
**6:14**
